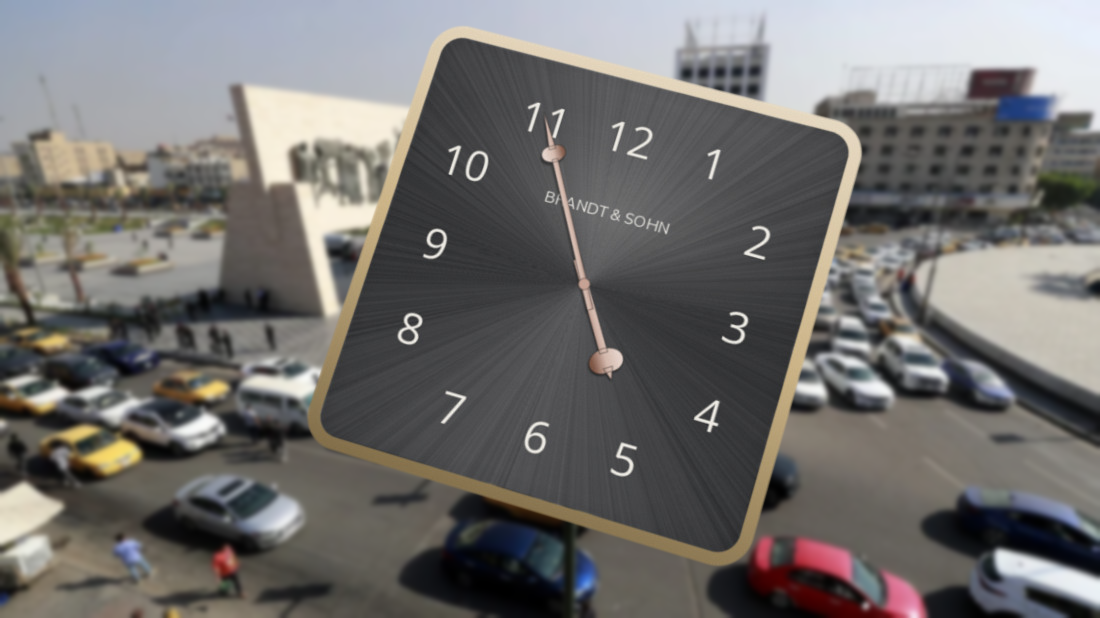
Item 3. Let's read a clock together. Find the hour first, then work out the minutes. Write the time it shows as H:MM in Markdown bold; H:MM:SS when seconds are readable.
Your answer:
**4:55**
